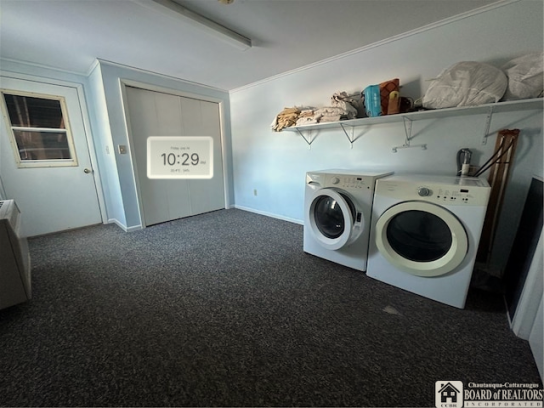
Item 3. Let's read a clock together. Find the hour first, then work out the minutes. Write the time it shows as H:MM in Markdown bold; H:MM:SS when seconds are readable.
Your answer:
**10:29**
